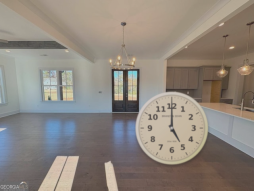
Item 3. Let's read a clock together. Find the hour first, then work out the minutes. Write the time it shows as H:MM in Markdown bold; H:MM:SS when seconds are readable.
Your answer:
**5:00**
